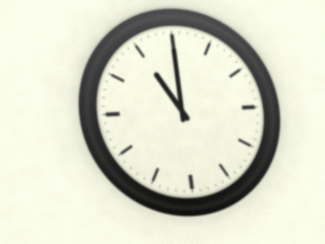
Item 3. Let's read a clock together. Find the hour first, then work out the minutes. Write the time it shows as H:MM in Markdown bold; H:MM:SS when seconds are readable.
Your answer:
**11:00**
